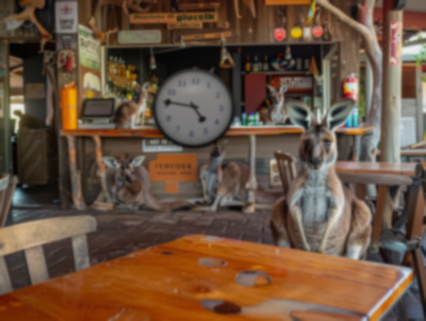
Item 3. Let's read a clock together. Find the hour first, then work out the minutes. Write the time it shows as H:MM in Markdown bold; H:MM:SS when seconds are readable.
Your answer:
**4:46**
